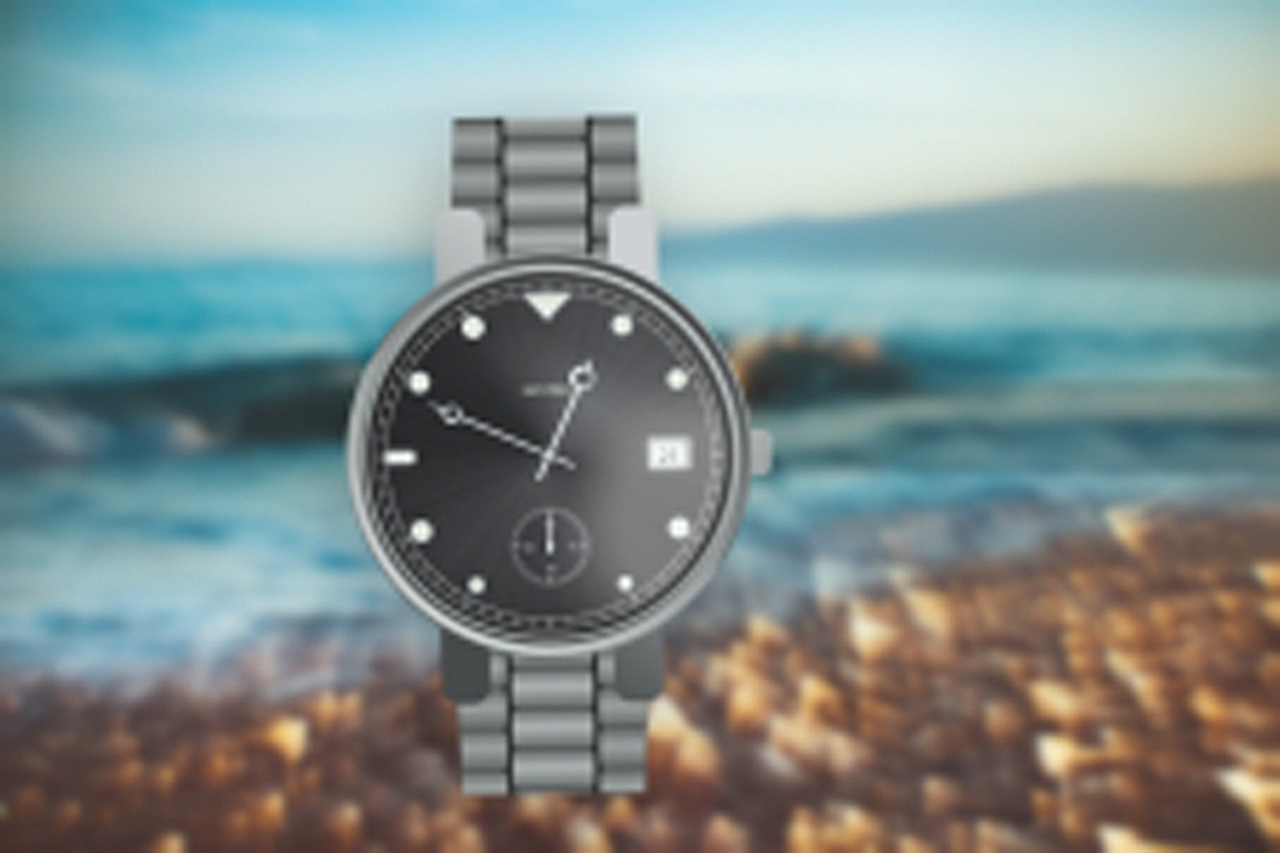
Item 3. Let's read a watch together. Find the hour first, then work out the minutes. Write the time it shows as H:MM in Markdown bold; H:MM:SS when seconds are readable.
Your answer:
**12:49**
